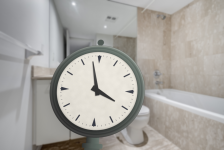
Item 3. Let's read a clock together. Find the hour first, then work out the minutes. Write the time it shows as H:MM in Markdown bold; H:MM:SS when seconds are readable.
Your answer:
**3:58**
